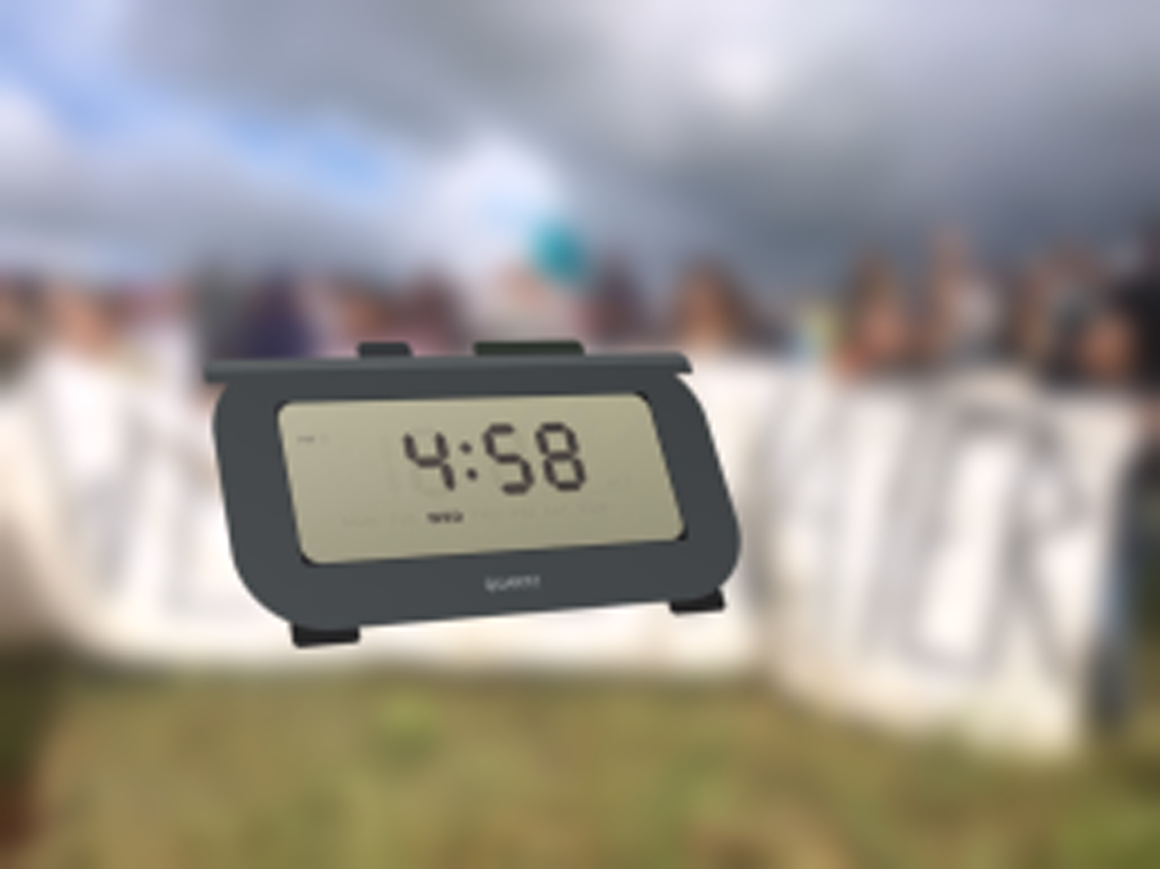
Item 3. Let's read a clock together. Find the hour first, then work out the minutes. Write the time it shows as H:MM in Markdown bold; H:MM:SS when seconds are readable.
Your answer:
**4:58**
